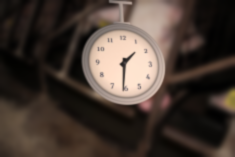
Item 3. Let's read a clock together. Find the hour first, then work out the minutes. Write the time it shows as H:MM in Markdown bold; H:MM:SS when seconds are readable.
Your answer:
**1:31**
